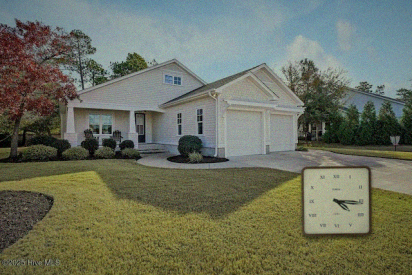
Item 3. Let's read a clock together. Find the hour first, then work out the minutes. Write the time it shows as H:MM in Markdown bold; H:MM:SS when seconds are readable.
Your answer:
**4:16**
